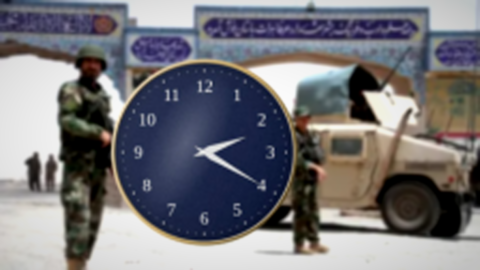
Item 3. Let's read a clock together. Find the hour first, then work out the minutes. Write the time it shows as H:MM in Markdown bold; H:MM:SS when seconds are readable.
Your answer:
**2:20**
